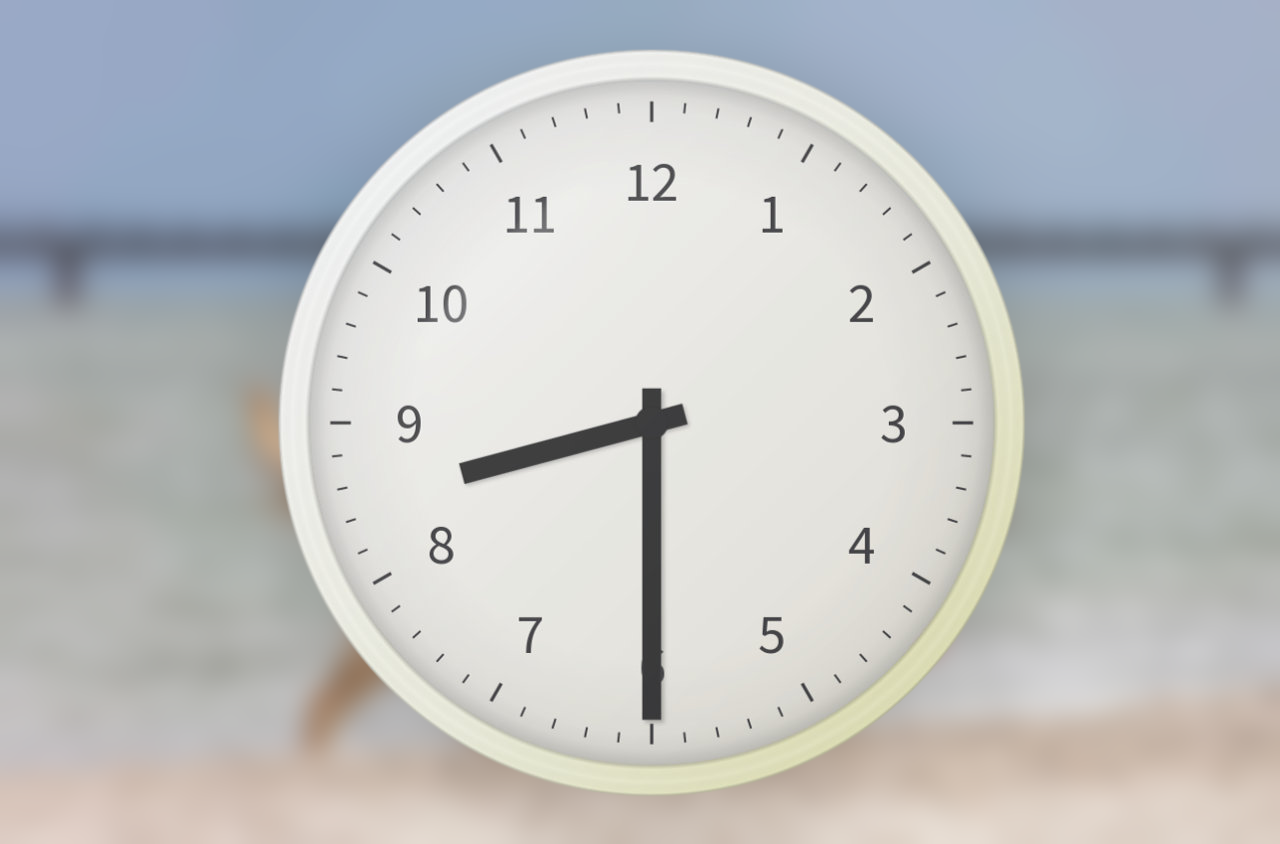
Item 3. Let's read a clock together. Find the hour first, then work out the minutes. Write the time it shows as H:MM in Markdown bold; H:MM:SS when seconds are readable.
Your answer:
**8:30**
